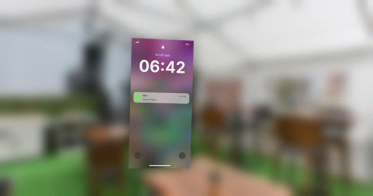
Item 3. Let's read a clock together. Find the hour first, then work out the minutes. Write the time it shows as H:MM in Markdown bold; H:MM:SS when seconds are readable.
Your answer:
**6:42**
